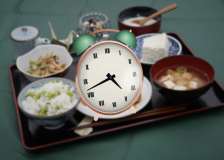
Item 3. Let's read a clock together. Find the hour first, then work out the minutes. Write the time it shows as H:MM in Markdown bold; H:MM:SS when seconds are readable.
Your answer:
**4:42**
